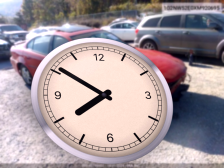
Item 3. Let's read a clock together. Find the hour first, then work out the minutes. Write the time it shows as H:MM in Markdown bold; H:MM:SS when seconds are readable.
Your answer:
**7:51**
